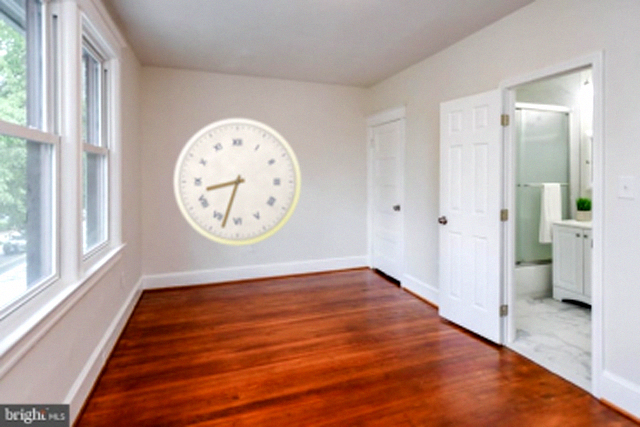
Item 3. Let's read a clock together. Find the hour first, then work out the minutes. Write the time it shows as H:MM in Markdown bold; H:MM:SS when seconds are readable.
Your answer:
**8:33**
